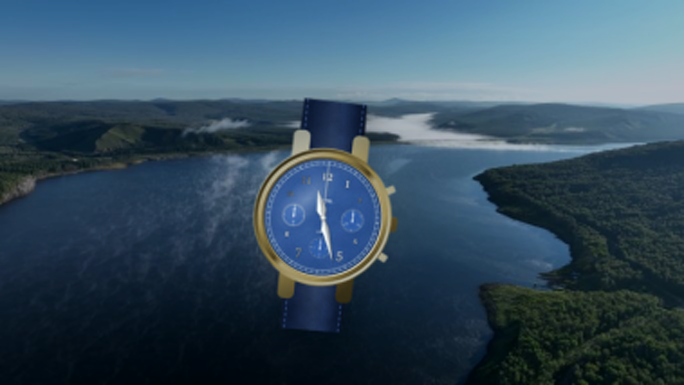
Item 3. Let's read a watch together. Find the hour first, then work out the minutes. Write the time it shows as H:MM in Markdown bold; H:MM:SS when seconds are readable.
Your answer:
**11:27**
